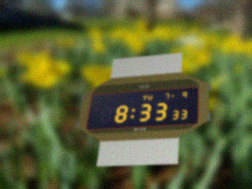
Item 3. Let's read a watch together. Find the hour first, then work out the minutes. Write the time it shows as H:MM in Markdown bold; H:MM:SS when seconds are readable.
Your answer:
**8:33**
